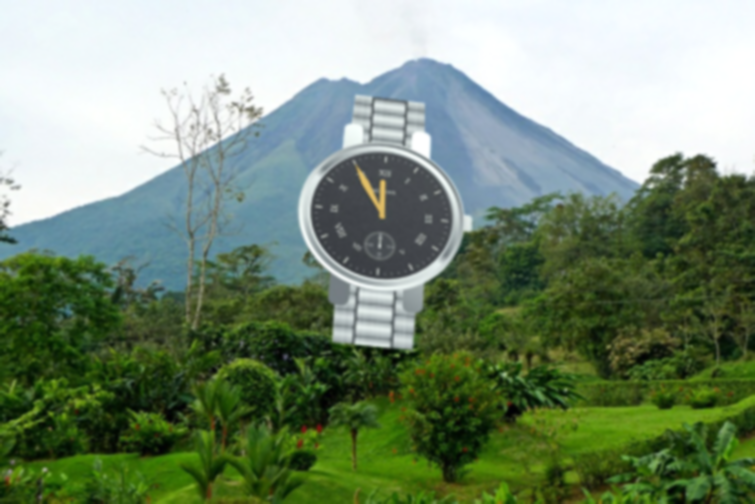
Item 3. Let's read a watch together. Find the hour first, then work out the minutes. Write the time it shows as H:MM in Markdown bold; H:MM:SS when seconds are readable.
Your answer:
**11:55**
